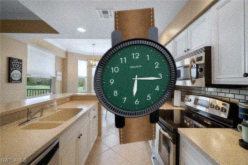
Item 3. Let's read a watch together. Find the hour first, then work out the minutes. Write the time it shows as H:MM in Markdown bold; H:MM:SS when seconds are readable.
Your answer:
**6:16**
